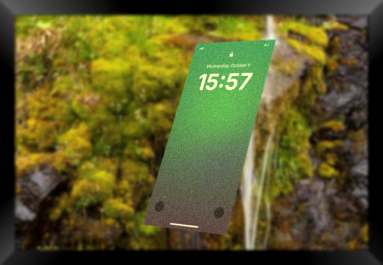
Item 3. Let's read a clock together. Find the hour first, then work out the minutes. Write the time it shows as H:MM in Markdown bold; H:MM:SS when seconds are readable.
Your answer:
**15:57**
